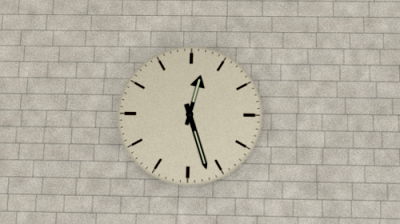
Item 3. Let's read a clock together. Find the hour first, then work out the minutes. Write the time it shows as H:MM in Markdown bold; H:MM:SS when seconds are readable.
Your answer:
**12:27**
